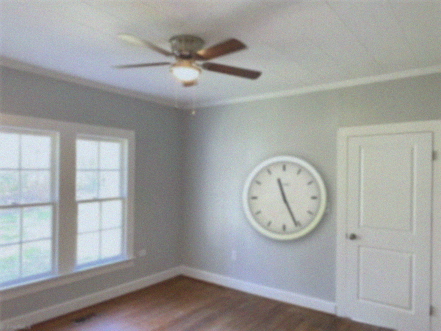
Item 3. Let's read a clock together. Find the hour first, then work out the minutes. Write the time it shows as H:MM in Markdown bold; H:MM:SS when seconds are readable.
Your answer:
**11:26**
